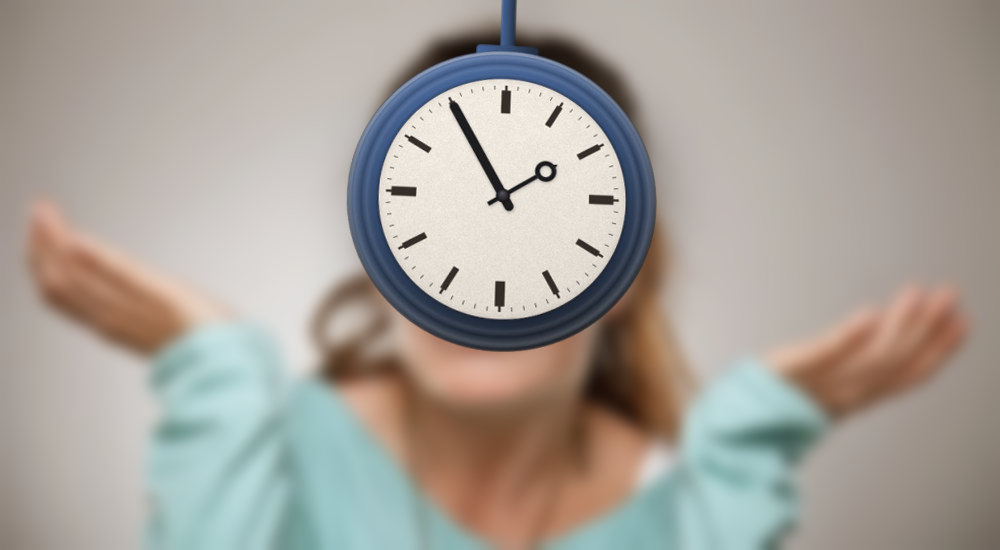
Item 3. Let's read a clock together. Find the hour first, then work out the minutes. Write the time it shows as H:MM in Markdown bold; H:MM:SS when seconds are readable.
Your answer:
**1:55**
